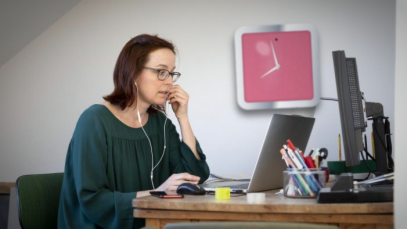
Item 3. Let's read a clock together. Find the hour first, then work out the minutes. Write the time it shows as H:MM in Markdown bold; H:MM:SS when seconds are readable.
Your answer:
**7:58**
